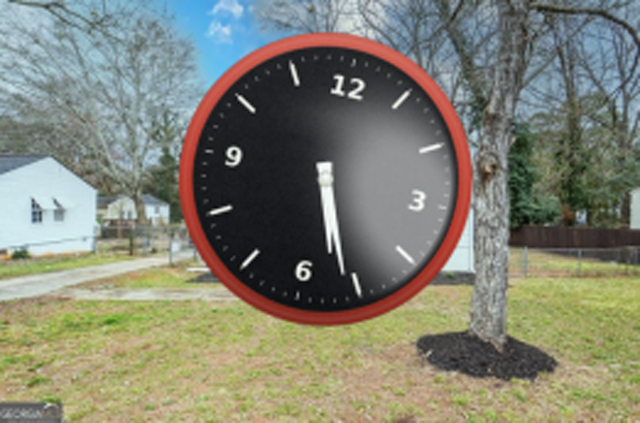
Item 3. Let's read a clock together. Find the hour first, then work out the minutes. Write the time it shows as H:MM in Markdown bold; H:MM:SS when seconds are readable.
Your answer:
**5:26**
